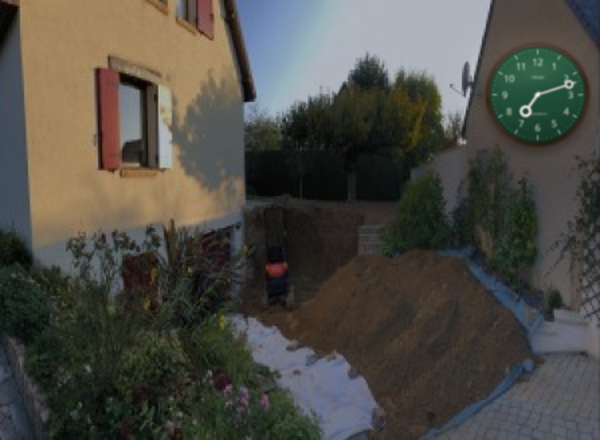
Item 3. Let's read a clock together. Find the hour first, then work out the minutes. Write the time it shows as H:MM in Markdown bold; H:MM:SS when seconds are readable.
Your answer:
**7:12**
